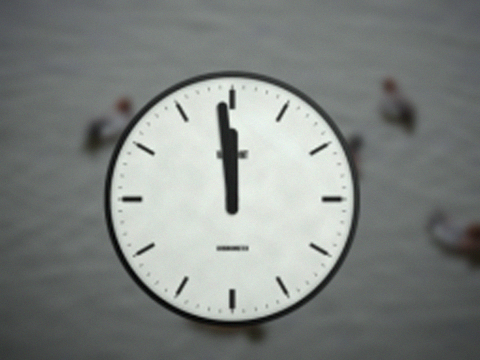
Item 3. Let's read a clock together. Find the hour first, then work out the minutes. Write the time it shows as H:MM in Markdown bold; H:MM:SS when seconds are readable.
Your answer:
**11:59**
